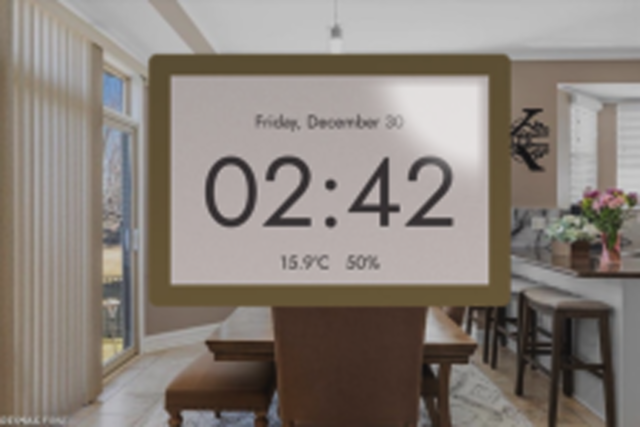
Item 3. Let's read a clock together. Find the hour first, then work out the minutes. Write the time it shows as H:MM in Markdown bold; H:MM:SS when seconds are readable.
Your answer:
**2:42**
